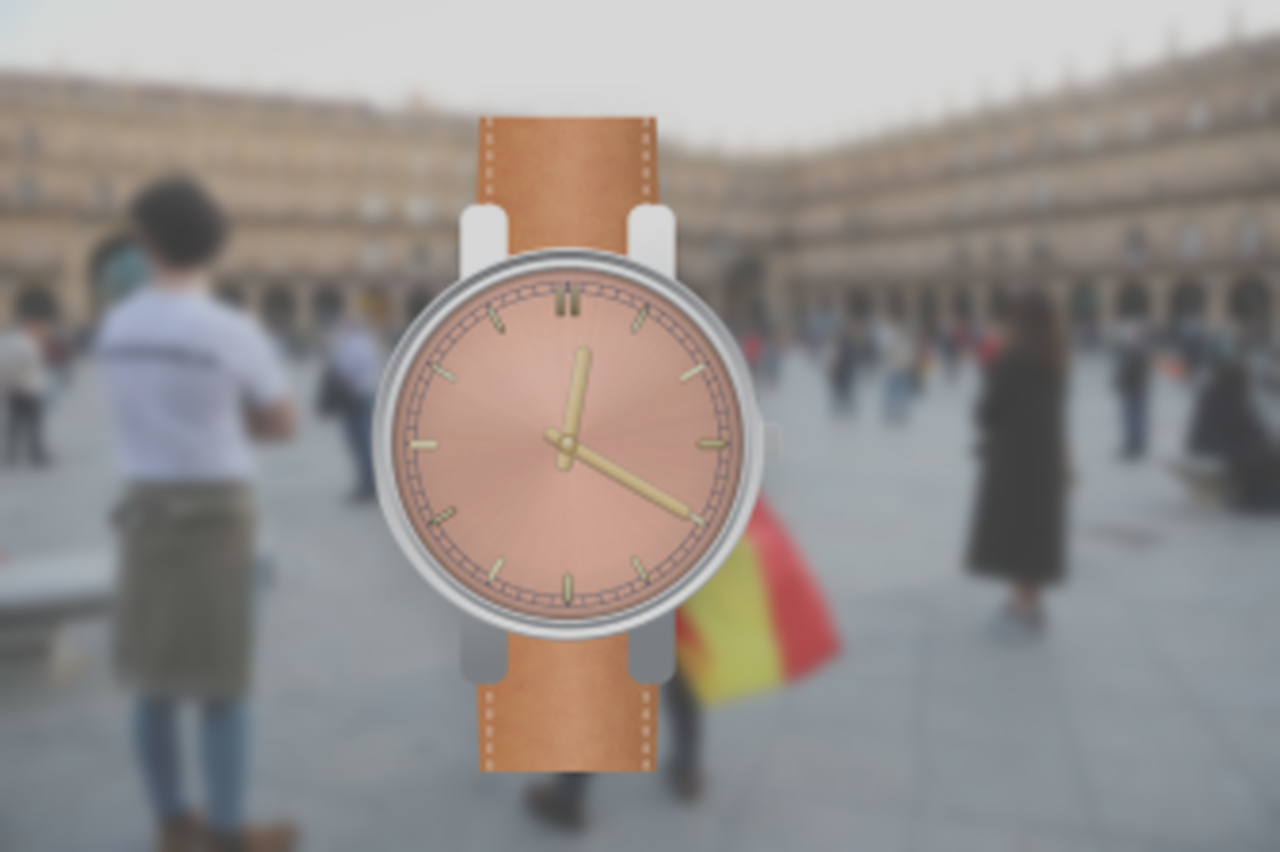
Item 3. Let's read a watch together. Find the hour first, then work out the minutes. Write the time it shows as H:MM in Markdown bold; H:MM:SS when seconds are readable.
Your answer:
**12:20**
